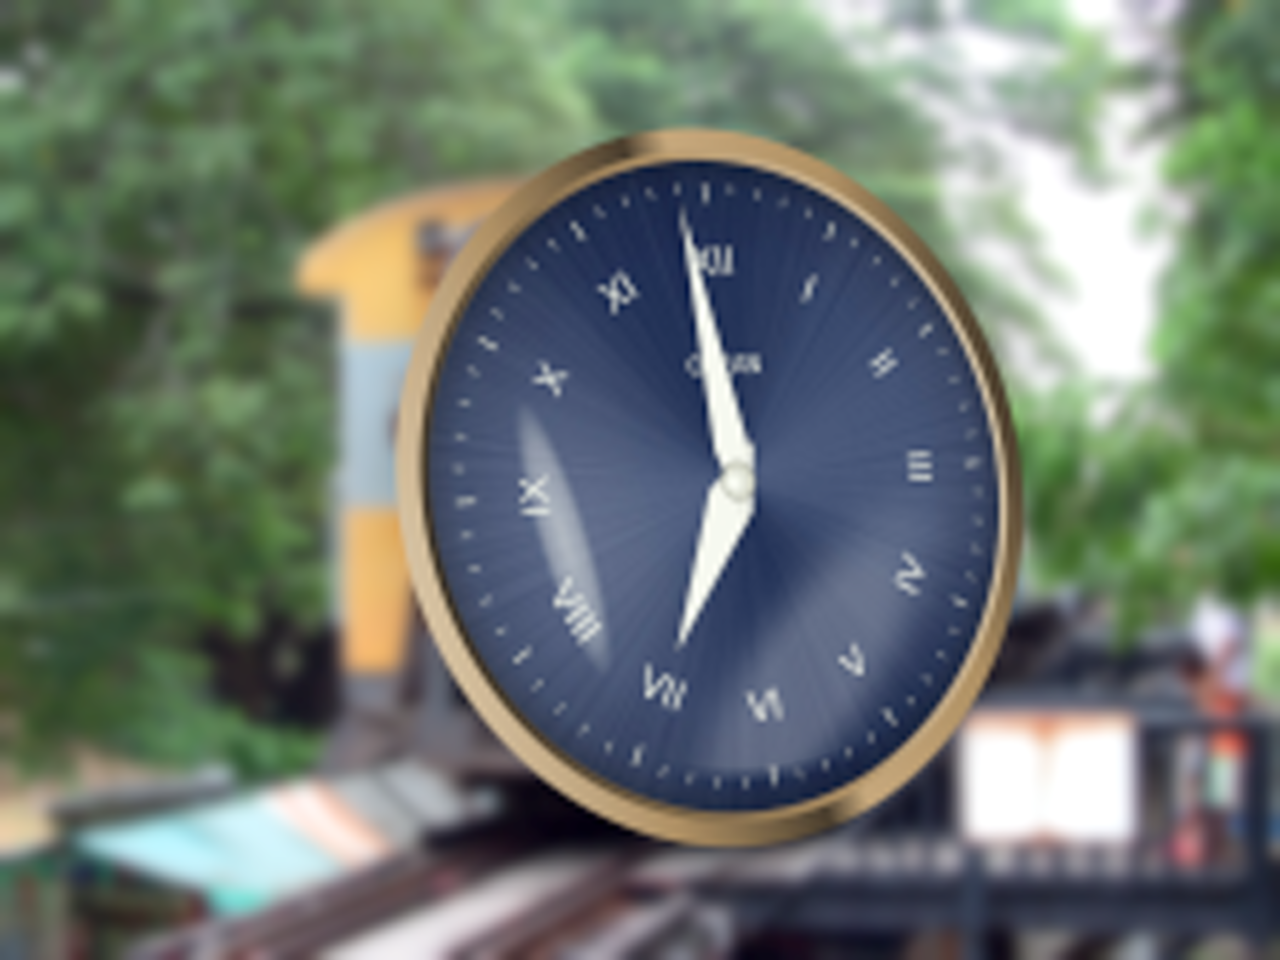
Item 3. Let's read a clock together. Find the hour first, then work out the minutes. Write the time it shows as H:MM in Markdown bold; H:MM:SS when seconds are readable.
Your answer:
**6:59**
